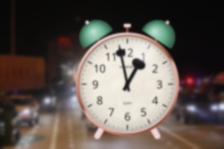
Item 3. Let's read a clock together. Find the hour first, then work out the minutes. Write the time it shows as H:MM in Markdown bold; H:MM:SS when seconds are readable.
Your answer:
**12:58**
